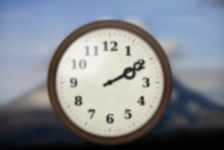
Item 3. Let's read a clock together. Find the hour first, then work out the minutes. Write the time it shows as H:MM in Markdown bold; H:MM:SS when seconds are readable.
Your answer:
**2:10**
